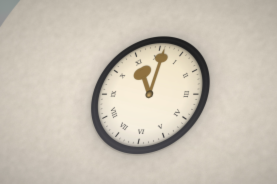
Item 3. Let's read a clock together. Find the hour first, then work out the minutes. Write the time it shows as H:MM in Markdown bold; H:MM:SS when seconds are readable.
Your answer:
**11:01**
